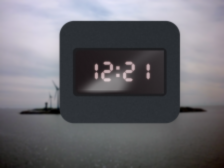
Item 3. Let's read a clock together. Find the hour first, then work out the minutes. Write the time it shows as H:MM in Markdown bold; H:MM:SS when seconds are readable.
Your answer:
**12:21**
